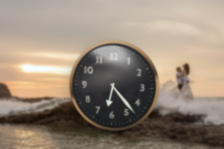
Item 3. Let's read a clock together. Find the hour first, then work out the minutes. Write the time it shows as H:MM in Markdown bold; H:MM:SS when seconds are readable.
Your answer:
**6:23**
